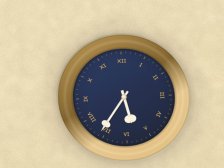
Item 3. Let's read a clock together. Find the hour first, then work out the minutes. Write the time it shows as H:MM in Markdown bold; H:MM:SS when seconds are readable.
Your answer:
**5:36**
